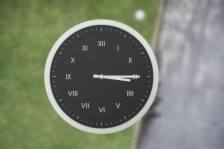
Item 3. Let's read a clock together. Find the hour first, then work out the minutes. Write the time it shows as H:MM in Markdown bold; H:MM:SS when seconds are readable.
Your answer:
**3:15**
